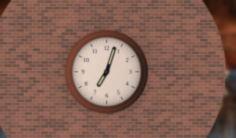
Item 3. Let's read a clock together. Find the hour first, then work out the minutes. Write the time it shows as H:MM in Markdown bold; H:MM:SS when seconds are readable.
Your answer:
**7:03**
